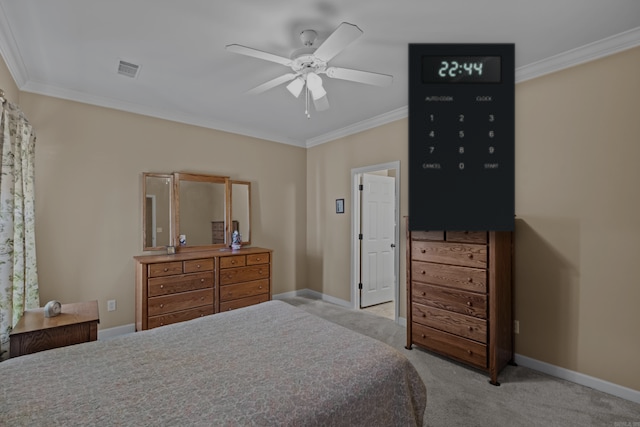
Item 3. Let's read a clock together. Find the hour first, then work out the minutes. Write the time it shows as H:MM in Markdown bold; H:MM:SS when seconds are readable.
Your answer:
**22:44**
